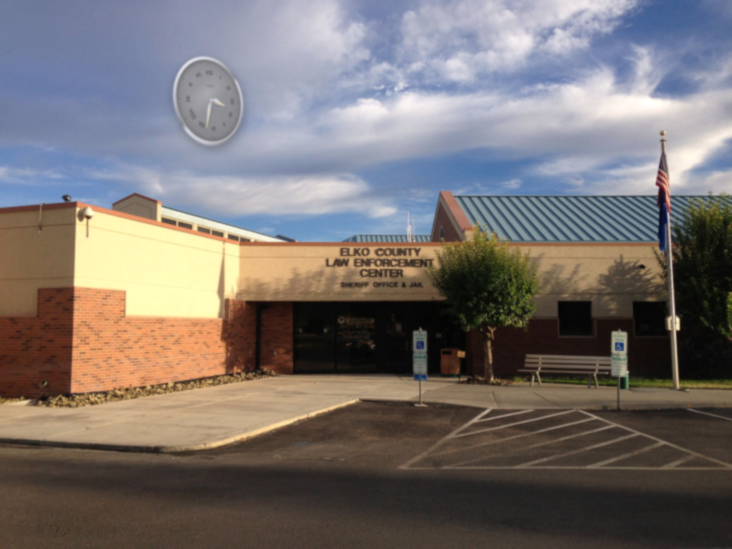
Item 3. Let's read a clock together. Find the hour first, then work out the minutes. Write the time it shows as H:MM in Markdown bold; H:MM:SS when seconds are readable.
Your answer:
**3:33**
